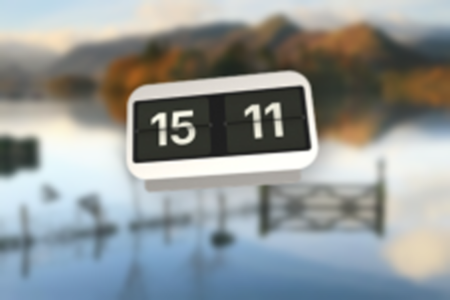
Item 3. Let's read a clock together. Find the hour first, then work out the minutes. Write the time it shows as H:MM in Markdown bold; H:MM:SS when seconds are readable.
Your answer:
**15:11**
